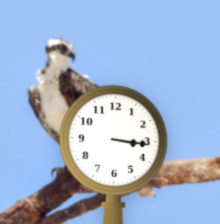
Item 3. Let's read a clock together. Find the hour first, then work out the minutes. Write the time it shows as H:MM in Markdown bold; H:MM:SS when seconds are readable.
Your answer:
**3:16**
